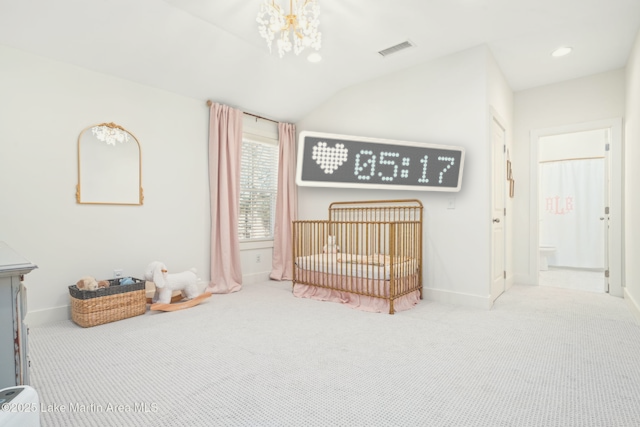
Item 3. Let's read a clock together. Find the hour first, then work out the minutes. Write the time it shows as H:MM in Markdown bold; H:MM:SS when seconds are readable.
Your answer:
**5:17**
